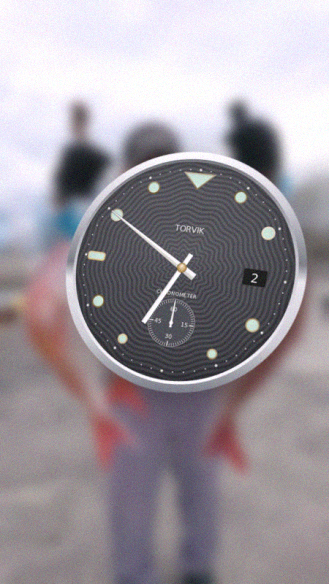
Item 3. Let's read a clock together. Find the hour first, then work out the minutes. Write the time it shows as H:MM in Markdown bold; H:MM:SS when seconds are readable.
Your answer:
**6:50**
